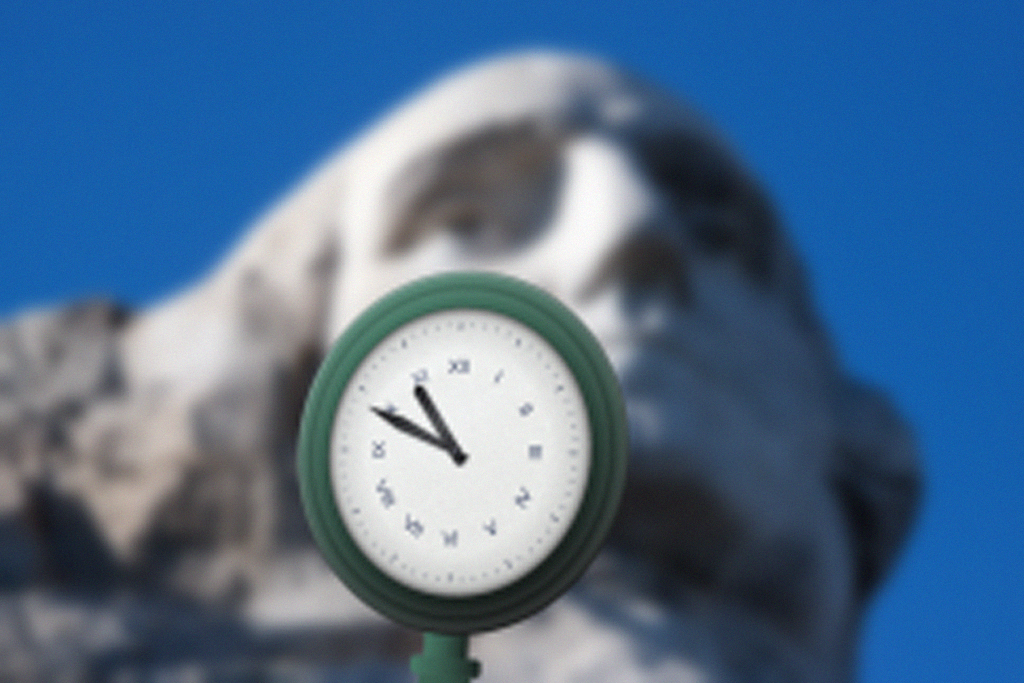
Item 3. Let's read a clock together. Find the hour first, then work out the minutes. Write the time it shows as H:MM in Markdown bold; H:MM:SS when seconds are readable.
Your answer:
**10:49**
